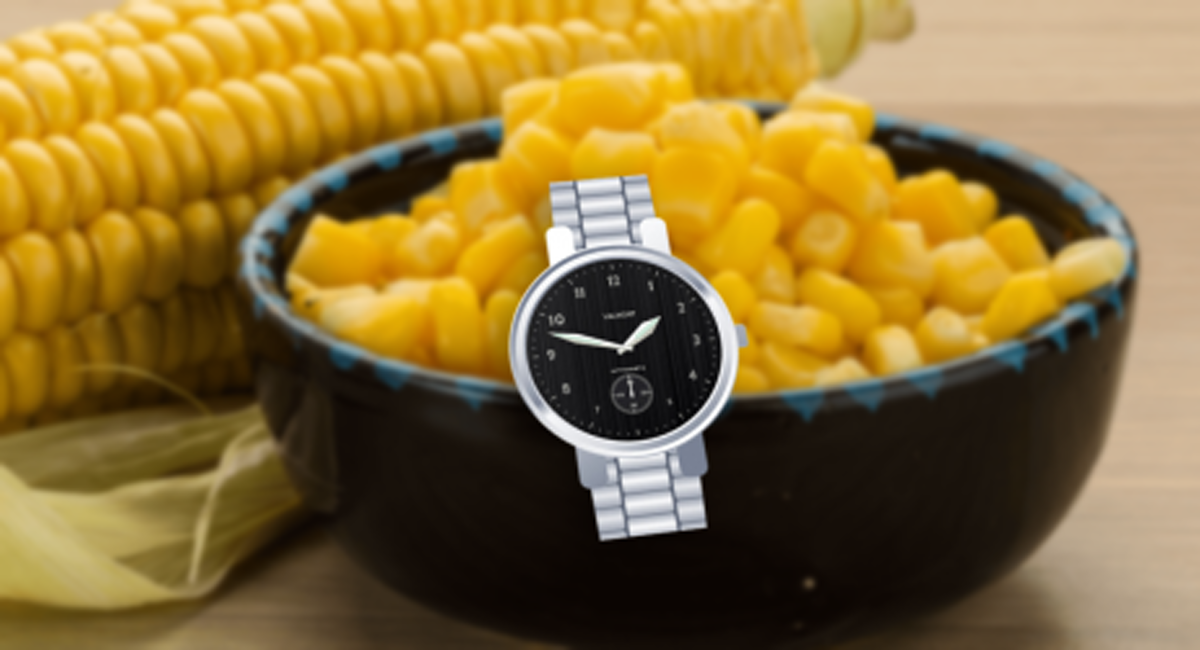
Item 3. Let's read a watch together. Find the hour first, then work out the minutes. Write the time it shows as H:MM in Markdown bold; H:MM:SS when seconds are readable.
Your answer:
**1:48**
